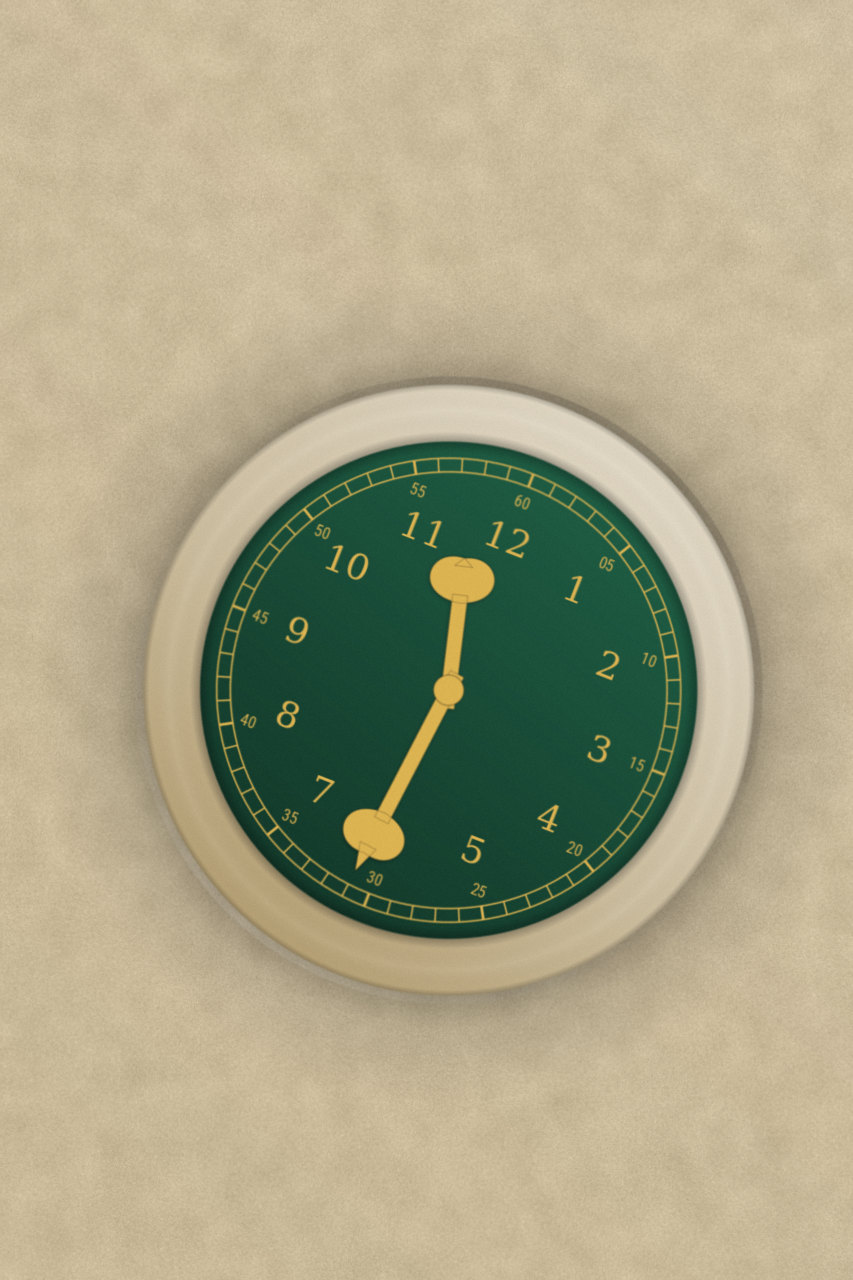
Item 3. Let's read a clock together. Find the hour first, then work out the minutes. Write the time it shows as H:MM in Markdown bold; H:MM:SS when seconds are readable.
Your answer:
**11:31**
